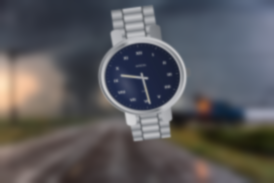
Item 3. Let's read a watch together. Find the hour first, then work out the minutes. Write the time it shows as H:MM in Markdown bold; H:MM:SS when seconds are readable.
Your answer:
**9:29**
